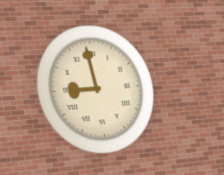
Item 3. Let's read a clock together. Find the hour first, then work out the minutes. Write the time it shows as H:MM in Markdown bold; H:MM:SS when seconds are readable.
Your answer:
**8:59**
